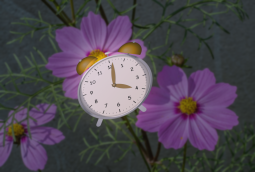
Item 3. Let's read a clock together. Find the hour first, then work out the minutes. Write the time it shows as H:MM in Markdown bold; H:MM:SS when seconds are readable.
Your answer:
**4:01**
